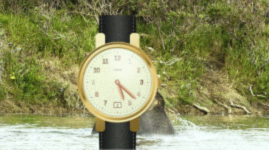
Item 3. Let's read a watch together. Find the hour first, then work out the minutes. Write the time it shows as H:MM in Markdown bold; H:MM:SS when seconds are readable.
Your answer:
**5:22**
